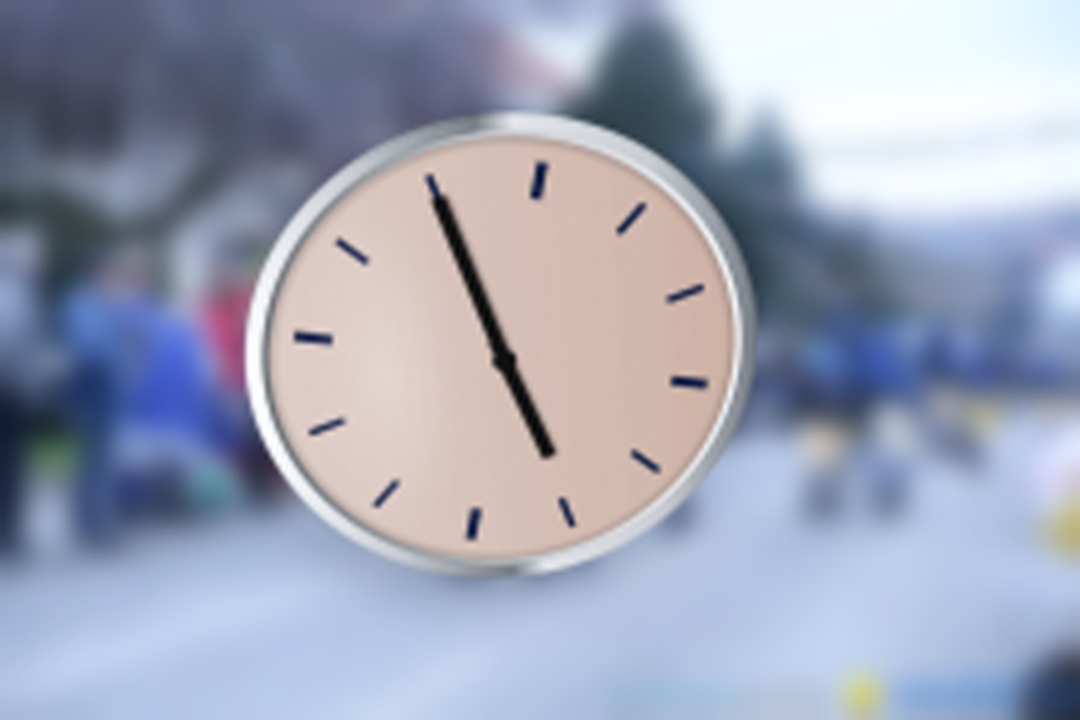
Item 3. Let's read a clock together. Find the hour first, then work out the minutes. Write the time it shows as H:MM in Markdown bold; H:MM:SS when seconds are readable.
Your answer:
**4:55**
